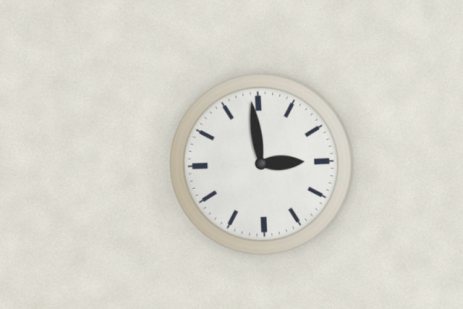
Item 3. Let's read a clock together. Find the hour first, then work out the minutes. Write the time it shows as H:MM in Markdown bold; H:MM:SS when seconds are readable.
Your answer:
**2:59**
